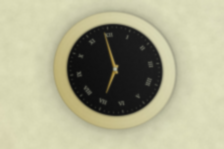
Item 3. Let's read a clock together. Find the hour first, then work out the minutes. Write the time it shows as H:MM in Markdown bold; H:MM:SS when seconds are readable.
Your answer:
**6:59**
